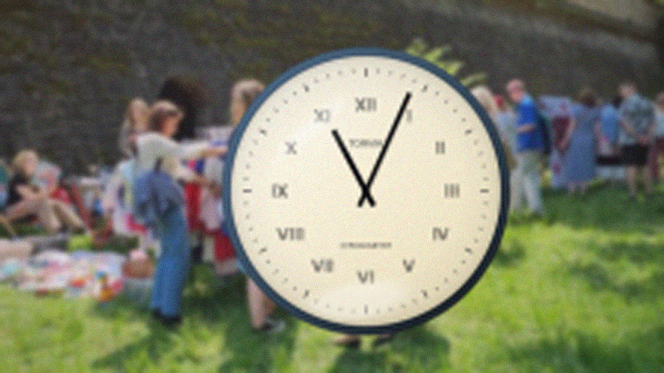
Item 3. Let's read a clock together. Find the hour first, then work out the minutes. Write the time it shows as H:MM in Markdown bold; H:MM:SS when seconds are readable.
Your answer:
**11:04**
